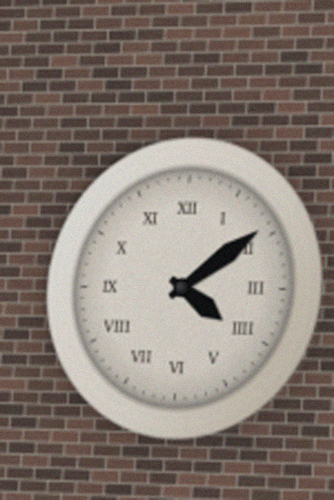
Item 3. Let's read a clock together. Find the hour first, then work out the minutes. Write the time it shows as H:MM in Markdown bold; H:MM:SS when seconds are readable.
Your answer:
**4:09**
